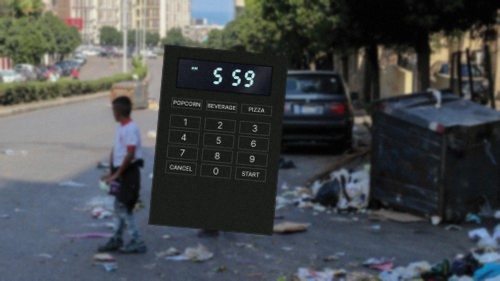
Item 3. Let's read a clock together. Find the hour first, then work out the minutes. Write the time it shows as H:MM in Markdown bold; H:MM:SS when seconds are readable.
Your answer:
**5:59**
